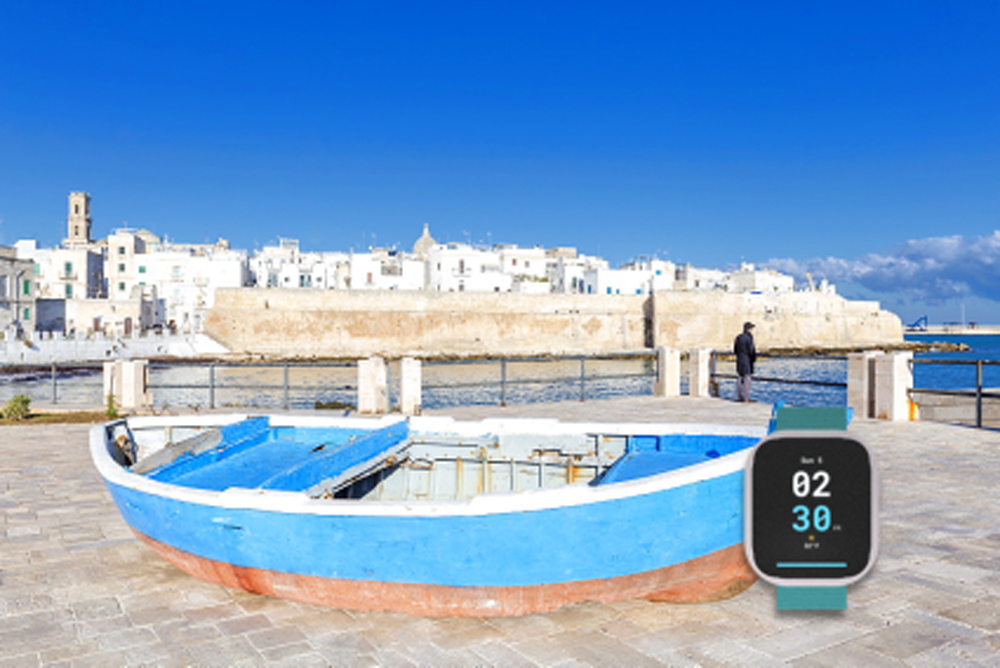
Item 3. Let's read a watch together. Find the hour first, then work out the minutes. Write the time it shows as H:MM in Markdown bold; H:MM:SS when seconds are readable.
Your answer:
**2:30**
